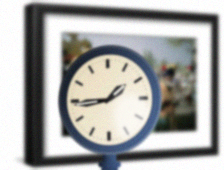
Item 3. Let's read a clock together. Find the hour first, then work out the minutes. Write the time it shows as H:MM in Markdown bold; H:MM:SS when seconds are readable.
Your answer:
**1:44**
